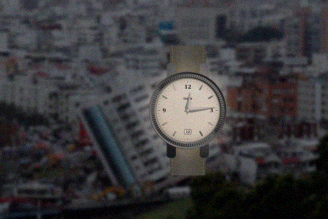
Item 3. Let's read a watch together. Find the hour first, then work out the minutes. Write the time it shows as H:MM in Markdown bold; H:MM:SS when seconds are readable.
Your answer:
**12:14**
